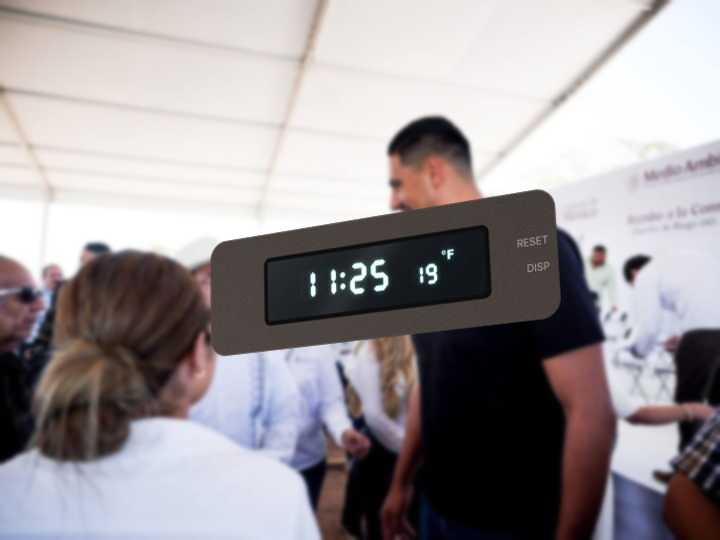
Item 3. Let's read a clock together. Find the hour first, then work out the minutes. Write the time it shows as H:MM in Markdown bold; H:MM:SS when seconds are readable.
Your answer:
**11:25**
